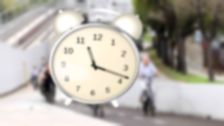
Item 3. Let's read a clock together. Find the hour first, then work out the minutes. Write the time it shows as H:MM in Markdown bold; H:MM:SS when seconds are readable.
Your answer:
**11:18**
